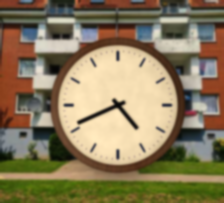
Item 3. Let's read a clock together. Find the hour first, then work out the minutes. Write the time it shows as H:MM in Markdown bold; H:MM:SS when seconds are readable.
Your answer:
**4:41**
